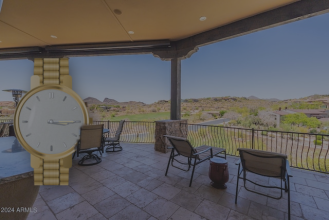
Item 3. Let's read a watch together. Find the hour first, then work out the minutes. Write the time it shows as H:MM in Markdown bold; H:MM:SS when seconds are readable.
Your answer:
**3:15**
